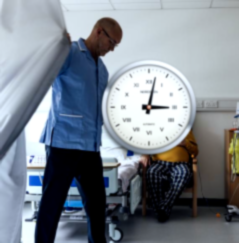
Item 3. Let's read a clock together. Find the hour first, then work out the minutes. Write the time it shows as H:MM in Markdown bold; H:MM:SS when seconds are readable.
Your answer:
**3:02**
